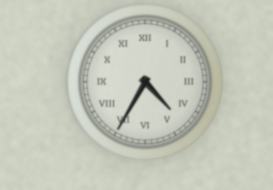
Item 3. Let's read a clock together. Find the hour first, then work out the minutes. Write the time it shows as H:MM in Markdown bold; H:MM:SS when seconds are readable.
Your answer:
**4:35**
